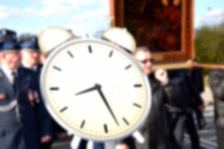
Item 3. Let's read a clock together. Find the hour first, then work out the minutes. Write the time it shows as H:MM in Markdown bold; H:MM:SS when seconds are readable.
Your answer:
**8:27**
